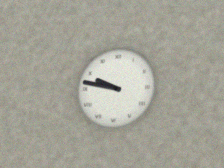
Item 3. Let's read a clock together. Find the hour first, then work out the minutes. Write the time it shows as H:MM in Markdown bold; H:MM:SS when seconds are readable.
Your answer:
**9:47**
